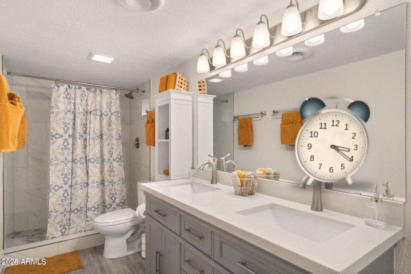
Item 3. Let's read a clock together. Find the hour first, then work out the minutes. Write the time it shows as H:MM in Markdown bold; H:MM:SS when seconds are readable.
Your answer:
**3:21**
